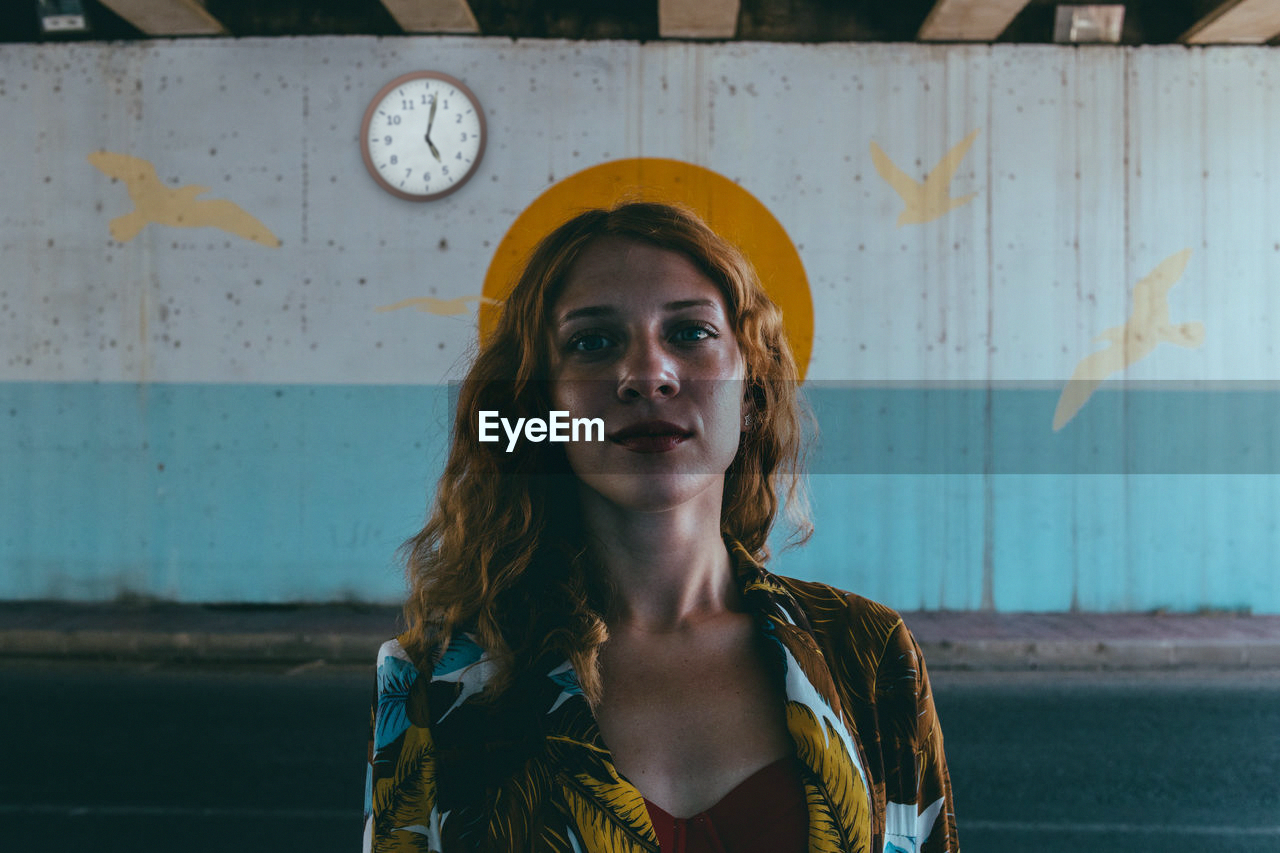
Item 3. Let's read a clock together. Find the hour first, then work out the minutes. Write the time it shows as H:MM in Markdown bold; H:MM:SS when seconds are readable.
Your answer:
**5:02**
